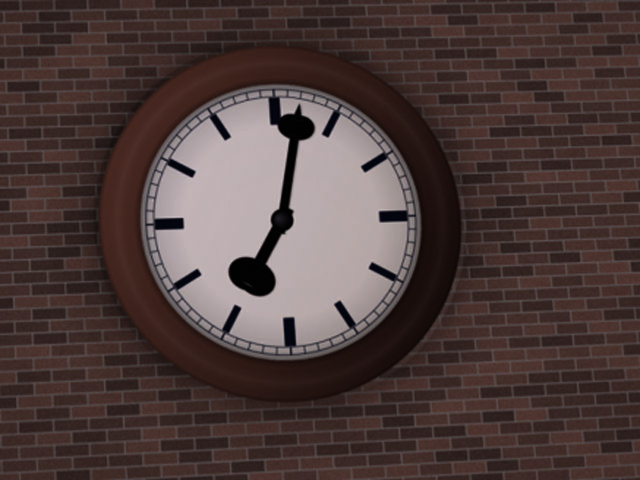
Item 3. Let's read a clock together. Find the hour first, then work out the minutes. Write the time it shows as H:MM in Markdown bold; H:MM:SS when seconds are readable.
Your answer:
**7:02**
